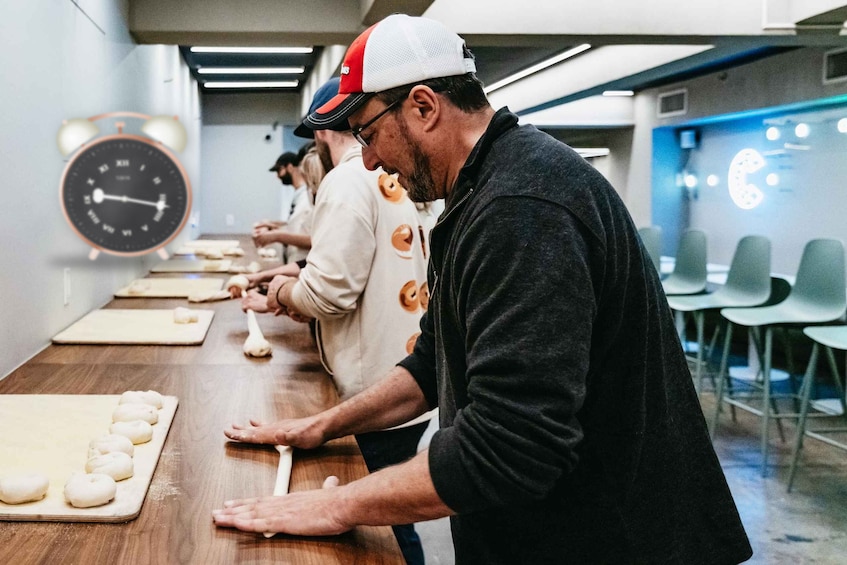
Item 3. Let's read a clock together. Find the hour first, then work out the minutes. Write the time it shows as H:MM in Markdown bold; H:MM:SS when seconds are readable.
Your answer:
**9:17**
